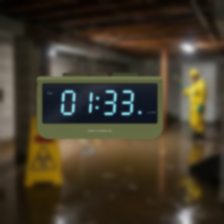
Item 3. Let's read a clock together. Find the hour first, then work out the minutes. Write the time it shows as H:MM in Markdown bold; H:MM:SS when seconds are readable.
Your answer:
**1:33**
